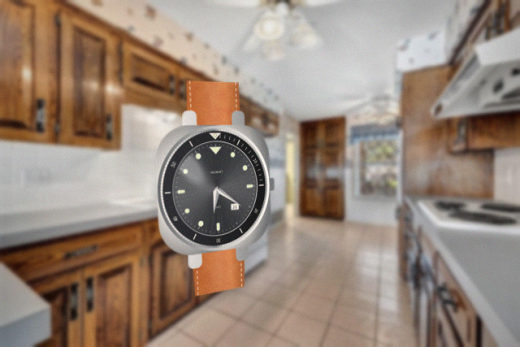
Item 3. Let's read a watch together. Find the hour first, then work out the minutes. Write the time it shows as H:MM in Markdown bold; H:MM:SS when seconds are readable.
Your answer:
**6:21**
